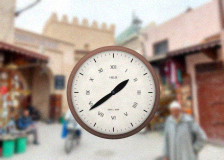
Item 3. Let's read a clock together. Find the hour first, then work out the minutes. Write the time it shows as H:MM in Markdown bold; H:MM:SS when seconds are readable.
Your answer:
**1:39**
